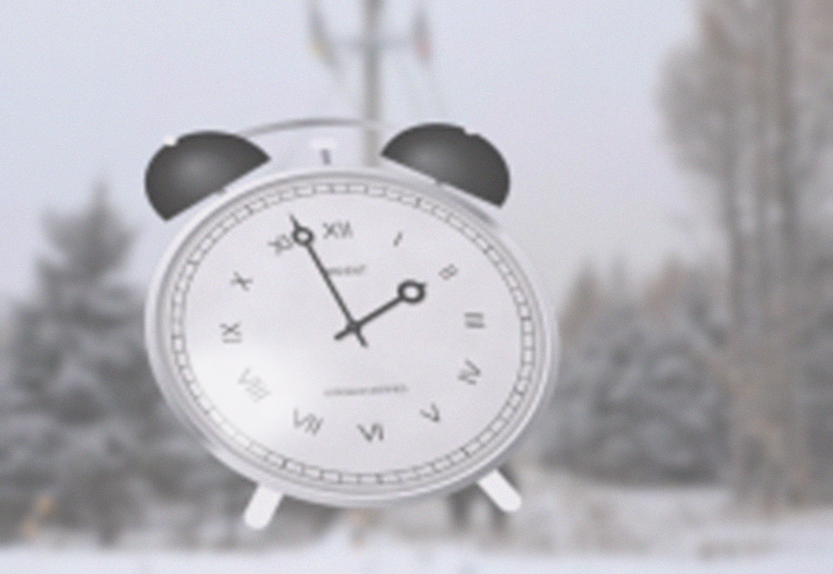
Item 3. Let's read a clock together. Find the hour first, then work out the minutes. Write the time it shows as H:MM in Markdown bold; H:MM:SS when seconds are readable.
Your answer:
**1:57**
